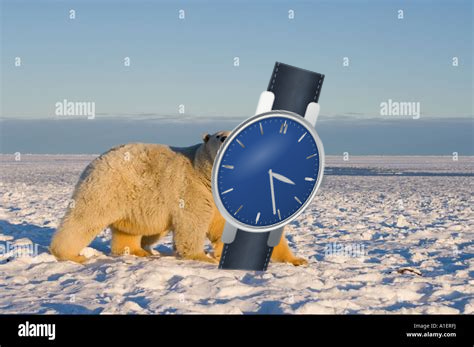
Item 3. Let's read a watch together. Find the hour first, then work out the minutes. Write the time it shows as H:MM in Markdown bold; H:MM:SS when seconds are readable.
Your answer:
**3:26**
